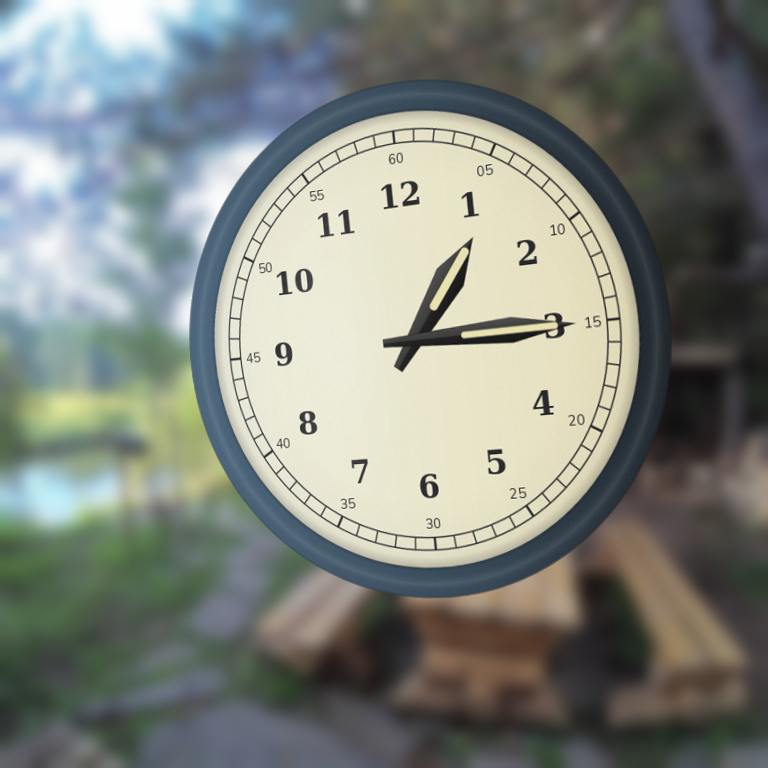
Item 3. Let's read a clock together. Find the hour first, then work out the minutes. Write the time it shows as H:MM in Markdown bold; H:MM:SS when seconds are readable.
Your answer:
**1:15**
